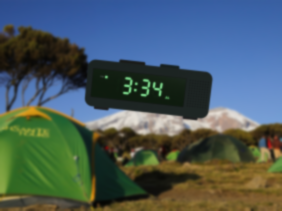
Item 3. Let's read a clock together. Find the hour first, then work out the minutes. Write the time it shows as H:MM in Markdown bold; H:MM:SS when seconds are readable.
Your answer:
**3:34**
